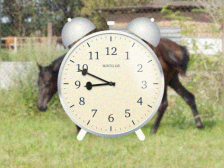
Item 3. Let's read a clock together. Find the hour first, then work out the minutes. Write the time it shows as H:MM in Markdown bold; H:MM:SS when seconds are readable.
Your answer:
**8:49**
